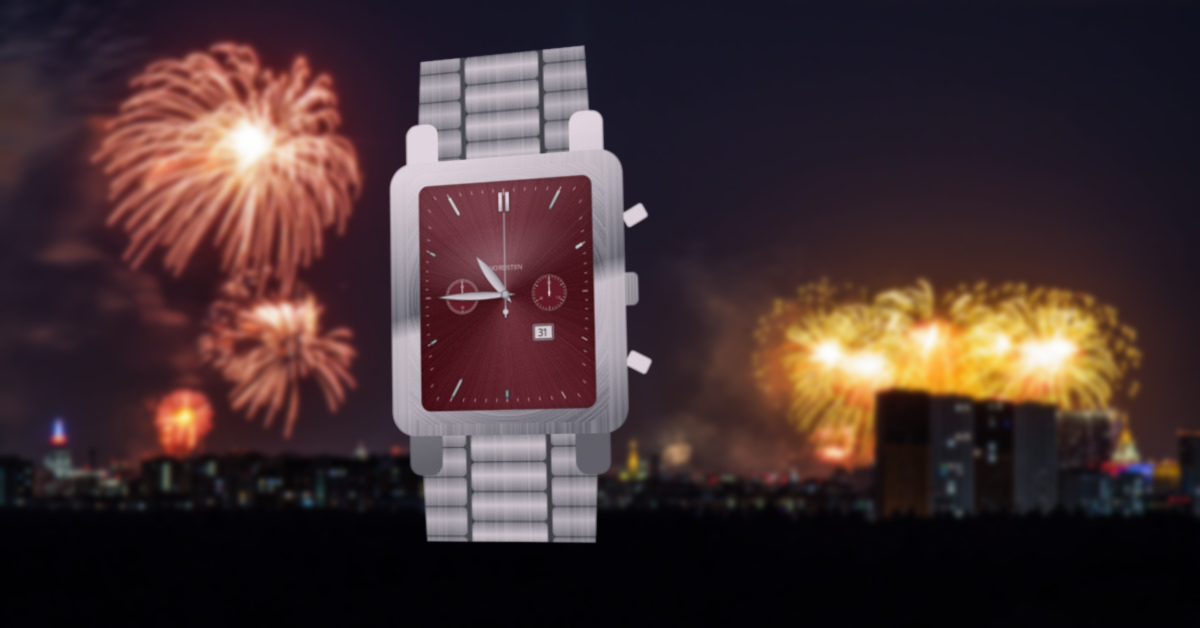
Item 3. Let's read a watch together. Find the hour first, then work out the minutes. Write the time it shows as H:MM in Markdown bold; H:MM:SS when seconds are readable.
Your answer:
**10:45**
